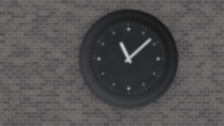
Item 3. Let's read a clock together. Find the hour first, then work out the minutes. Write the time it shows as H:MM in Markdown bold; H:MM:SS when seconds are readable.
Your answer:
**11:08**
